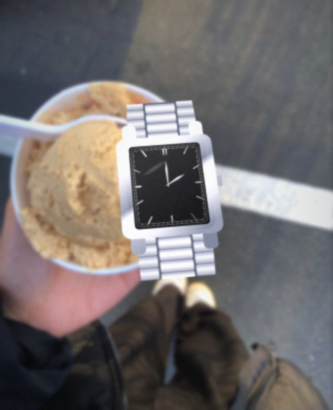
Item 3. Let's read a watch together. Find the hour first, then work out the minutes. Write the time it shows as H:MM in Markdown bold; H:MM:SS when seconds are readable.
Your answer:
**2:00**
